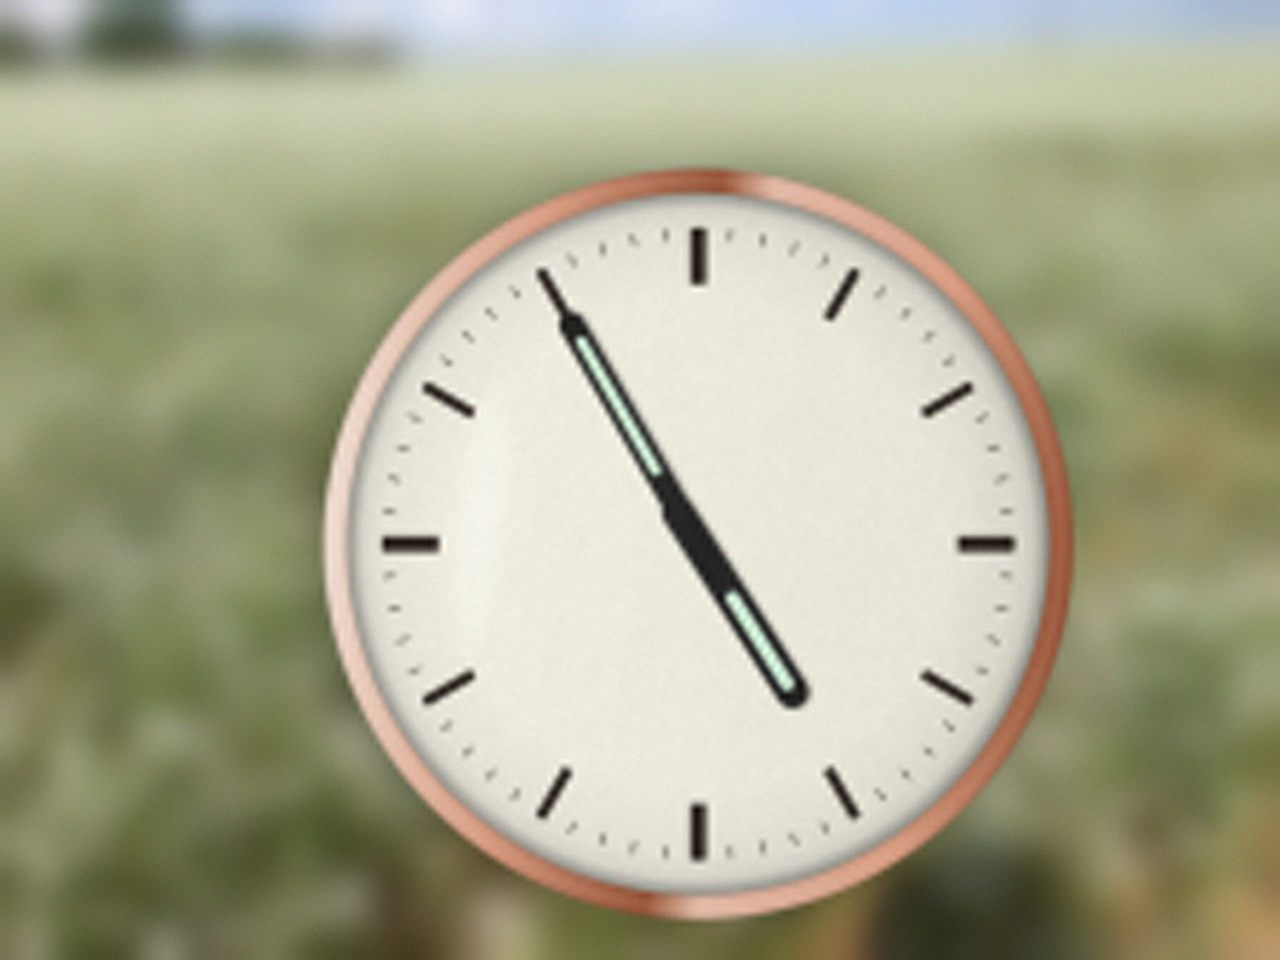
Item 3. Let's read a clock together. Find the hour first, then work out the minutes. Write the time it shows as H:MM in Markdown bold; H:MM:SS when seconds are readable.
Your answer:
**4:55**
